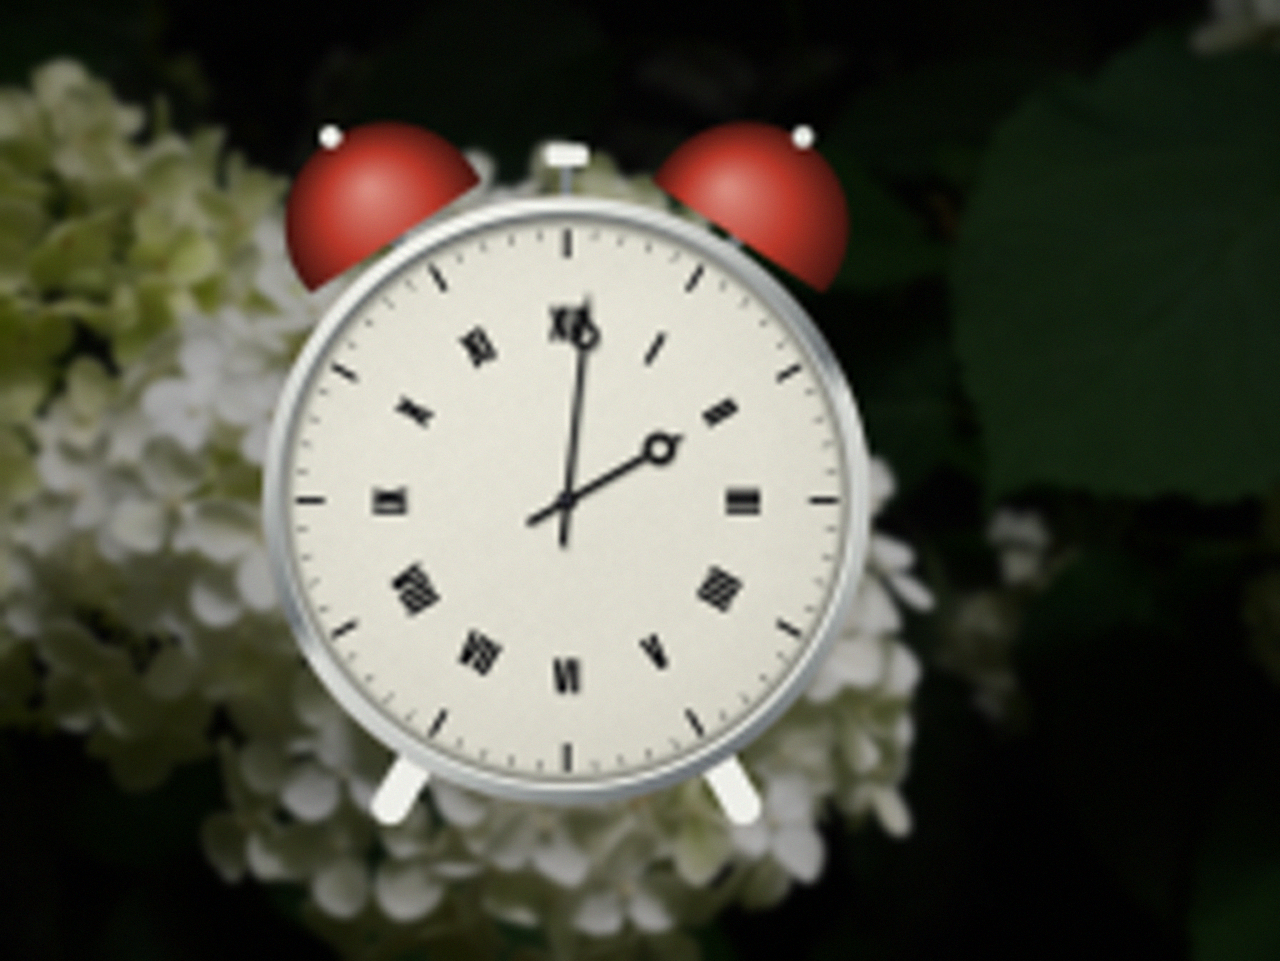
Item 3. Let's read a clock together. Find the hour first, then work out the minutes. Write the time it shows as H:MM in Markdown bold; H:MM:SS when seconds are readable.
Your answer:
**2:01**
